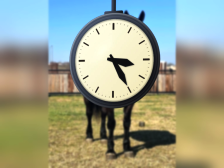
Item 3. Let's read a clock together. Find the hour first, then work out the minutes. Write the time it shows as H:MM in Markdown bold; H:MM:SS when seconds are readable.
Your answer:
**3:25**
